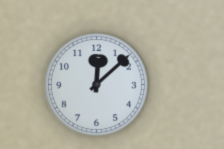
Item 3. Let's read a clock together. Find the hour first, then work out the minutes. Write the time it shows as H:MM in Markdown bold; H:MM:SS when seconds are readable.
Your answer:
**12:08**
